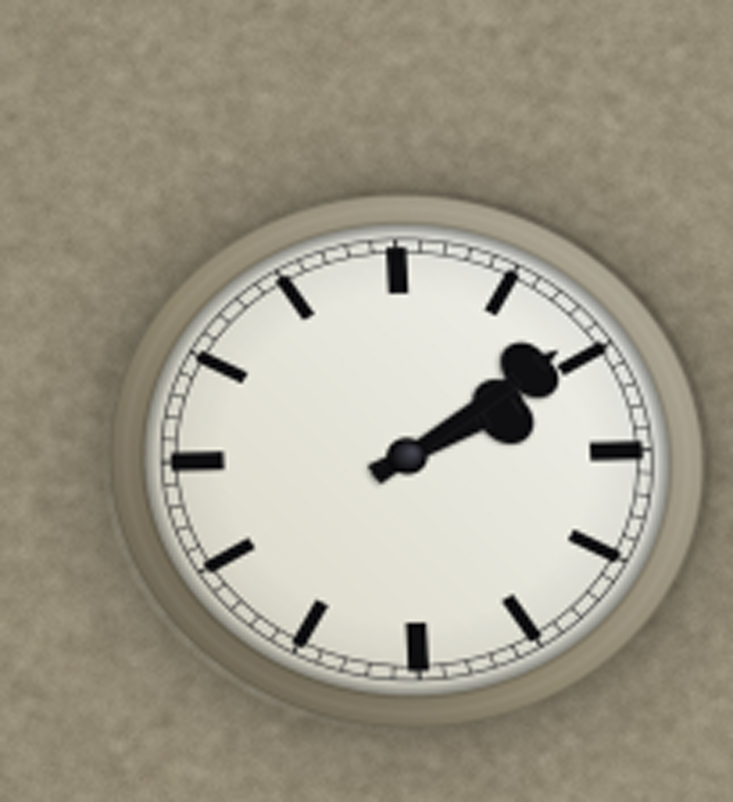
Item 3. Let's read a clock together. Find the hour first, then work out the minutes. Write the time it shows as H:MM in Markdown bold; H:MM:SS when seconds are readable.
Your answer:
**2:09**
